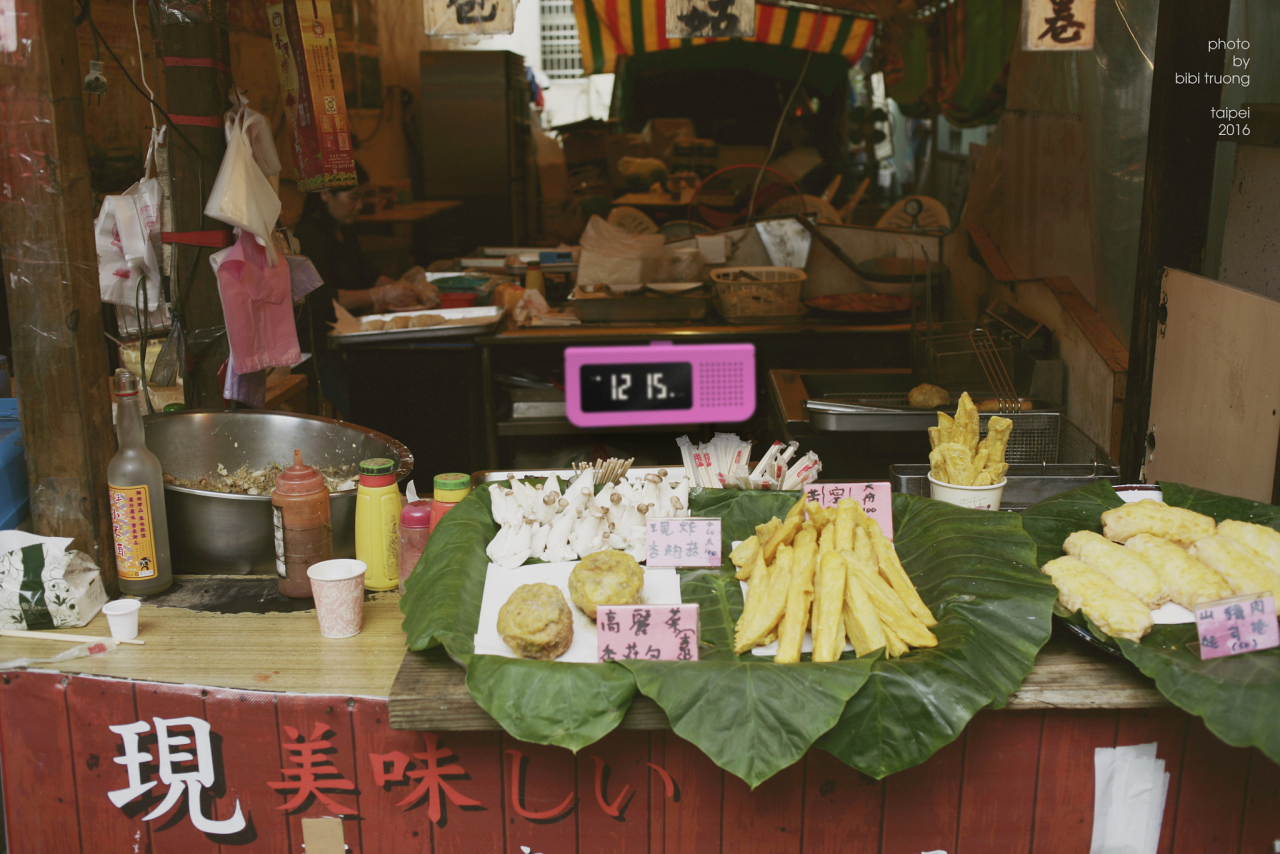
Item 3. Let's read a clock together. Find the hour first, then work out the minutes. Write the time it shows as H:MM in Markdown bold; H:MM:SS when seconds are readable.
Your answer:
**12:15**
